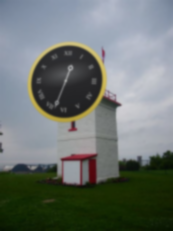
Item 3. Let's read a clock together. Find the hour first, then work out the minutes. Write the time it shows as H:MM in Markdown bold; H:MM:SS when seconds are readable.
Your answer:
**12:33**
